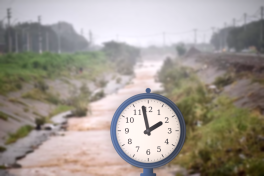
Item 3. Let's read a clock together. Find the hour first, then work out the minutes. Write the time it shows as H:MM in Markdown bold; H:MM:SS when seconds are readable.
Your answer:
**1:58**
